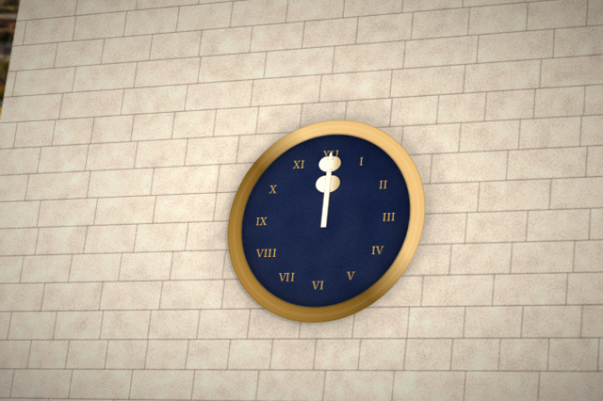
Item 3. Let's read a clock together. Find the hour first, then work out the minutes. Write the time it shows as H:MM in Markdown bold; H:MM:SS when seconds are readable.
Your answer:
**12:00**
